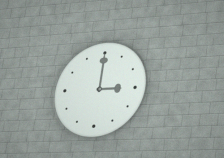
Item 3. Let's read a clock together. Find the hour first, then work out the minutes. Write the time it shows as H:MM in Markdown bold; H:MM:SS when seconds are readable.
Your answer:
**3:00**
